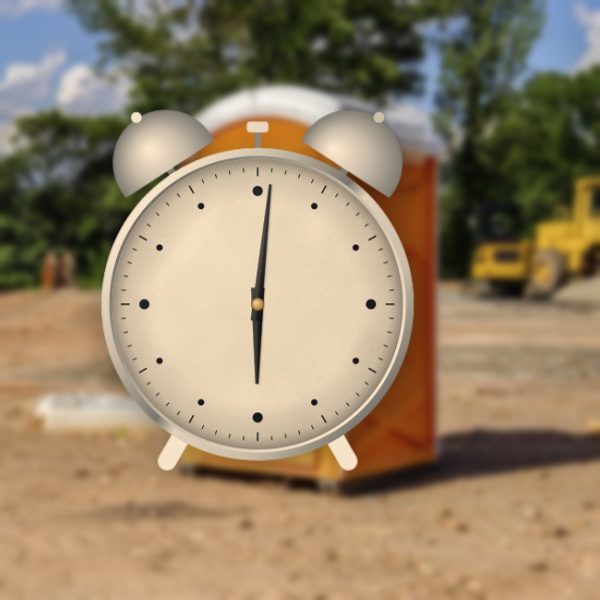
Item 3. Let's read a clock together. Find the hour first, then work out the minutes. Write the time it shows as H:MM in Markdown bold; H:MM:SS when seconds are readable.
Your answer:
**6:01**
